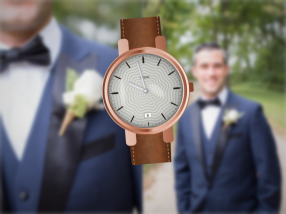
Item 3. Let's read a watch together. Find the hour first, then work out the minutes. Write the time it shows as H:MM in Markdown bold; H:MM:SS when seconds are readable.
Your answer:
**9:58**
